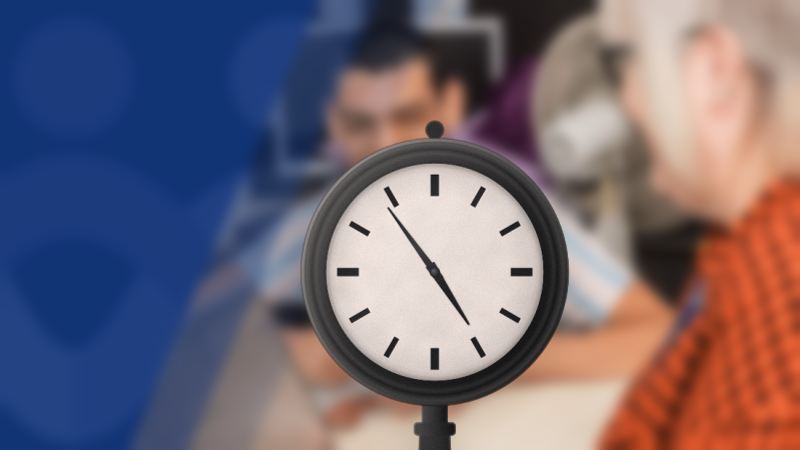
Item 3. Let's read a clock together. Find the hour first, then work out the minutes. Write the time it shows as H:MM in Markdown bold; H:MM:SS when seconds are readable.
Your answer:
**4:54**
